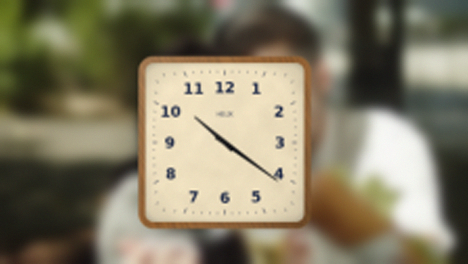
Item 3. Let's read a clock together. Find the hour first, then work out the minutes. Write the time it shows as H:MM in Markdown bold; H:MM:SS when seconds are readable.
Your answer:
**10:21**
